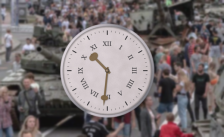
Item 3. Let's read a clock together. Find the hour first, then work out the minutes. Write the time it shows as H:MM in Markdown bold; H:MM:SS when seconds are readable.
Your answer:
**10:31**
